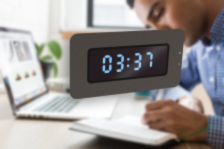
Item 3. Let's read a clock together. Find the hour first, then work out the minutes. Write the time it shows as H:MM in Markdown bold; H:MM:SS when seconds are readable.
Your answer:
**3:37**
